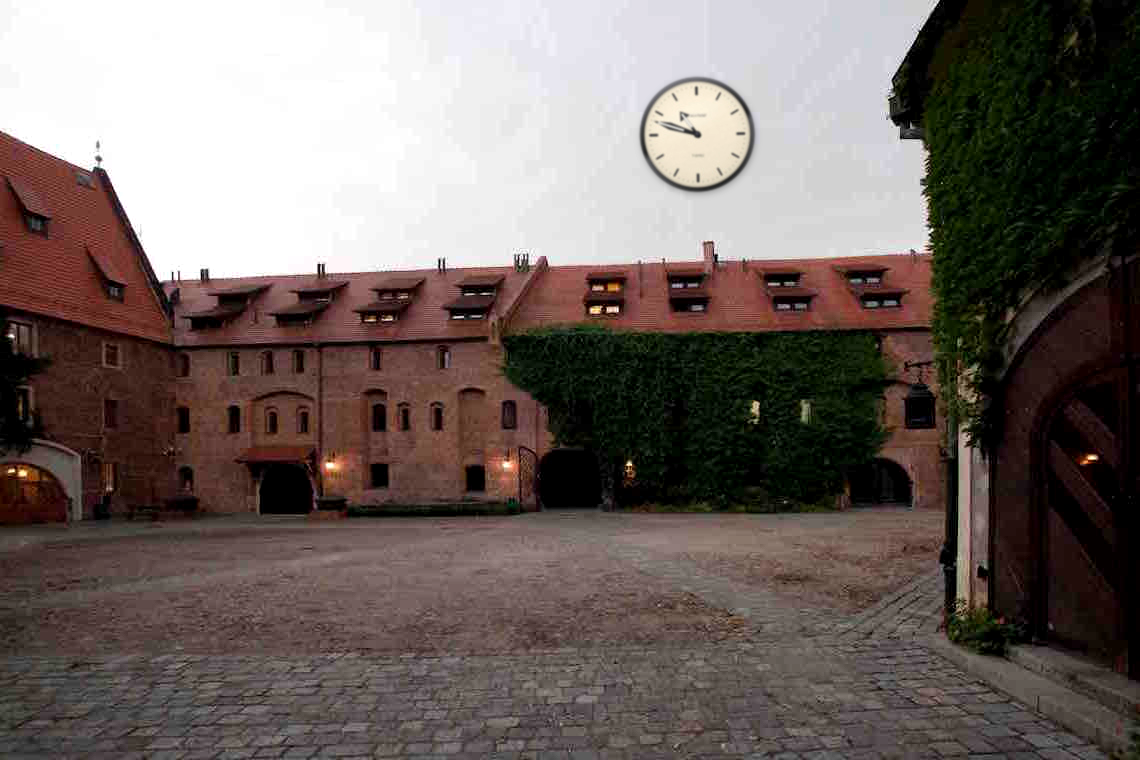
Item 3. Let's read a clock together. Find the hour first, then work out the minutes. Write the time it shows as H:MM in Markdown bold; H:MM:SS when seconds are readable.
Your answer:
**10:48**
